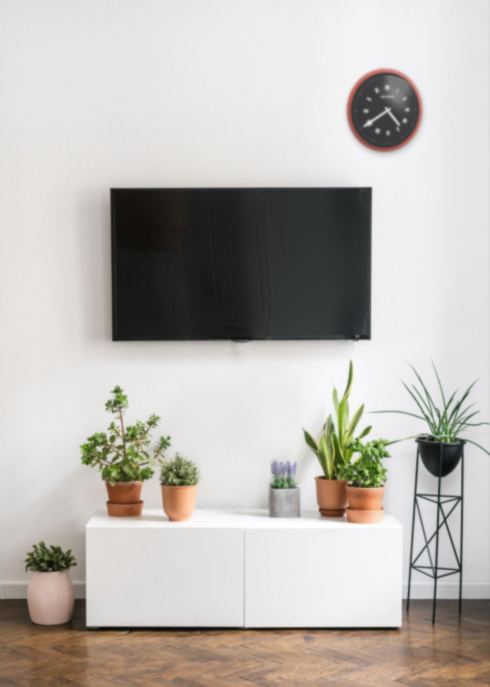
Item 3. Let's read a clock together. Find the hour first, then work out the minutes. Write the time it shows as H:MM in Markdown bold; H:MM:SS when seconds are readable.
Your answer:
**4:40**
